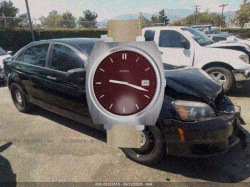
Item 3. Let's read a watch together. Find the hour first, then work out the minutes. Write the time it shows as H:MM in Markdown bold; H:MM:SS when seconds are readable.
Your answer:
**9:18**
